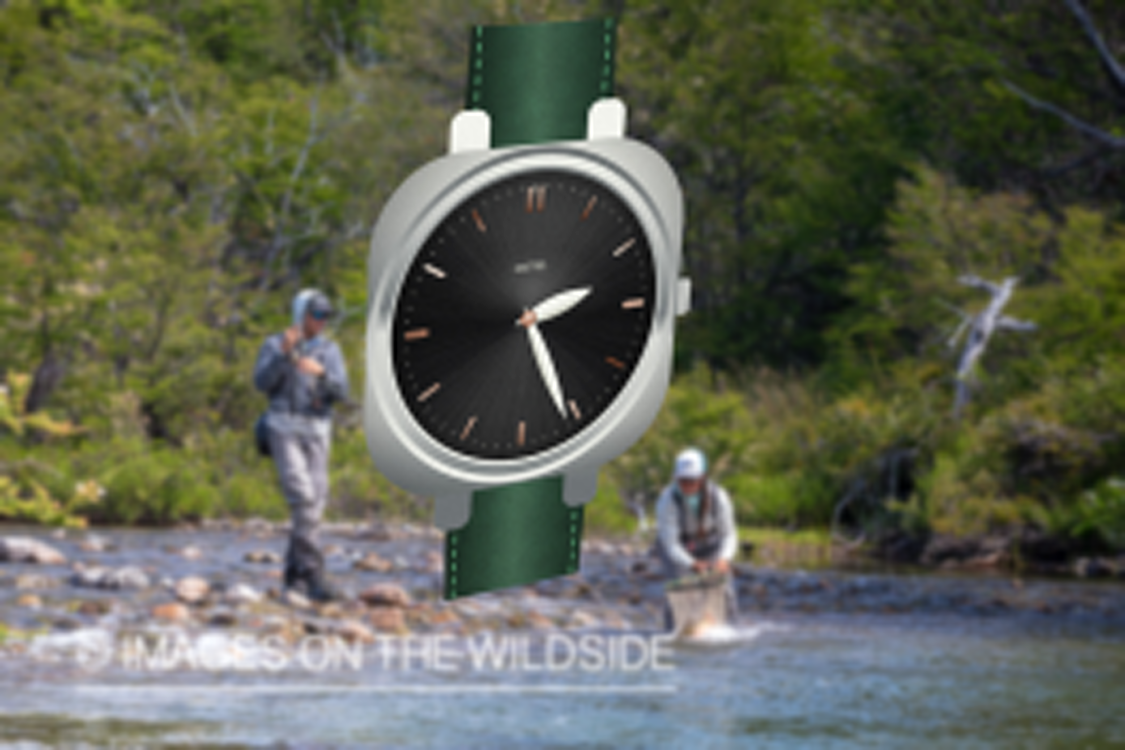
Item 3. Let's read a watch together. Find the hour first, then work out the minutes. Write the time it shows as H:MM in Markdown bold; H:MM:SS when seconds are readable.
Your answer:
**2:26**
